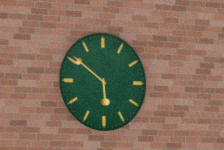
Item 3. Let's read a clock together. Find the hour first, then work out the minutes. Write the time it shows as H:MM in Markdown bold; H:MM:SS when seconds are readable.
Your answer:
**5:51**
